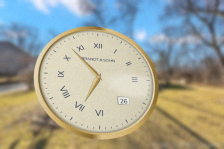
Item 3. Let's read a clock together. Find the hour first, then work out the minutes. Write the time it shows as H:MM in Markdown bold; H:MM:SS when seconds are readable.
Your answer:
**6:53**
